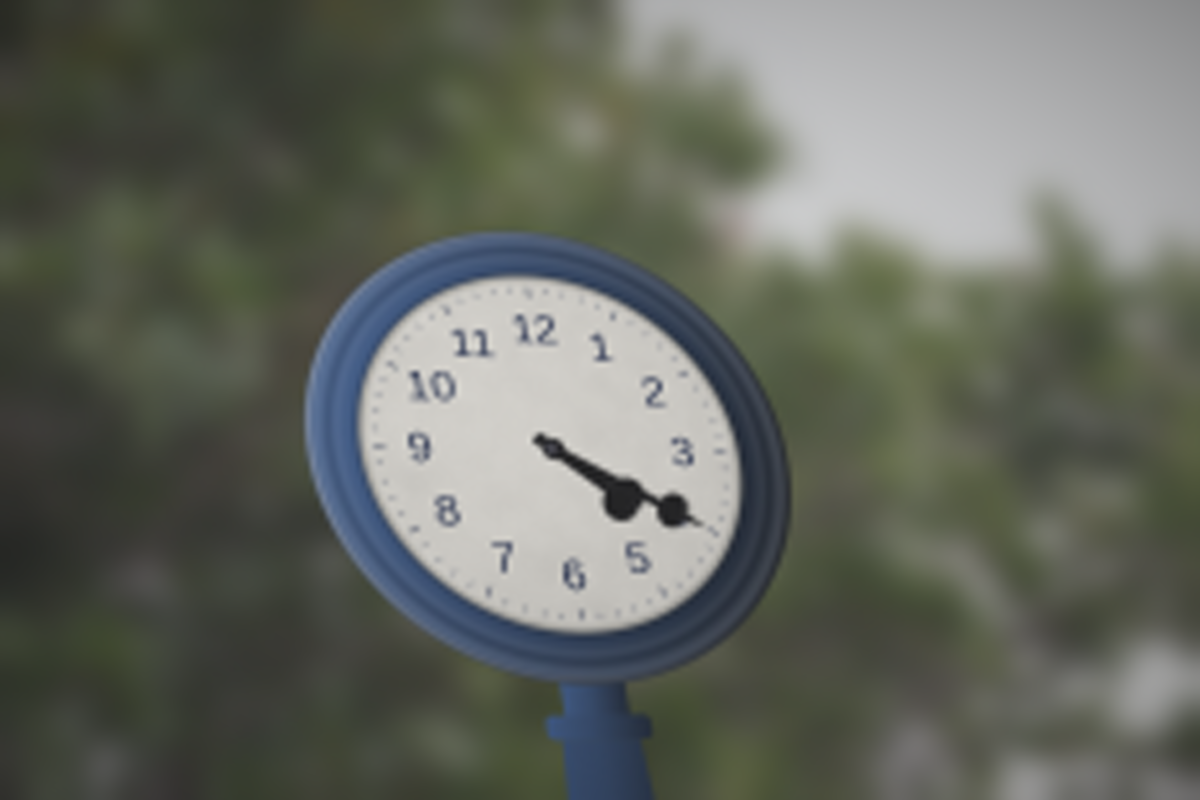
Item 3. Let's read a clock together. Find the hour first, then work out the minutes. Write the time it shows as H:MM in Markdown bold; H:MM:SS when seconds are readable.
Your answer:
**4:20**
